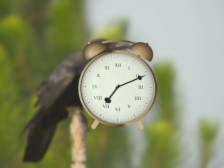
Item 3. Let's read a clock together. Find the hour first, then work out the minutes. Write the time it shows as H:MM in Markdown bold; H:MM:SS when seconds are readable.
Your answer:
**7:11**
